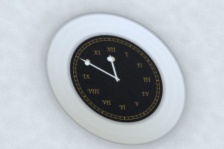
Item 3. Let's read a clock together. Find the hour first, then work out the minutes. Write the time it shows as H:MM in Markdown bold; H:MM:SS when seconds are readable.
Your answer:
**11:50**
